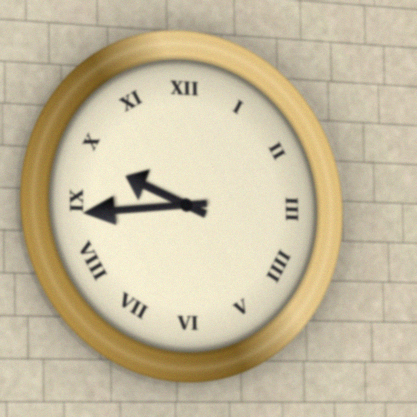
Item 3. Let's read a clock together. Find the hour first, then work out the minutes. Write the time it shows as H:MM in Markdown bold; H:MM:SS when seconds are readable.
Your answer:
**9:44**
